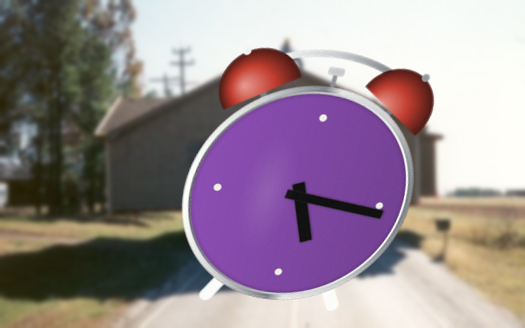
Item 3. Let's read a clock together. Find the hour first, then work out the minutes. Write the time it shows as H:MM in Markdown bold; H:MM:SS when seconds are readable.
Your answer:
**5:16**
